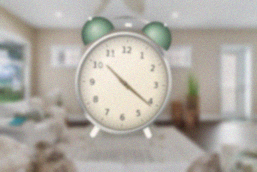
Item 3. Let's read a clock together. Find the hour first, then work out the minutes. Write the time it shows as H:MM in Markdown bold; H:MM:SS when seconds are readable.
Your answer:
**10:21**
